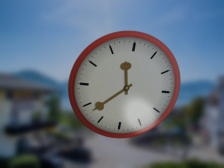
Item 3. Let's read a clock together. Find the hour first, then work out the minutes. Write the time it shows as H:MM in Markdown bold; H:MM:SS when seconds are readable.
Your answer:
**11:38**
